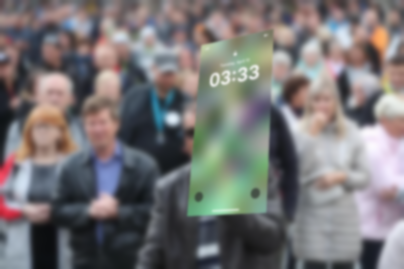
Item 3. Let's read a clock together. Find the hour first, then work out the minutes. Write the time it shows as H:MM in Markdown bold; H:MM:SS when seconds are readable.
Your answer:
**3:33**
